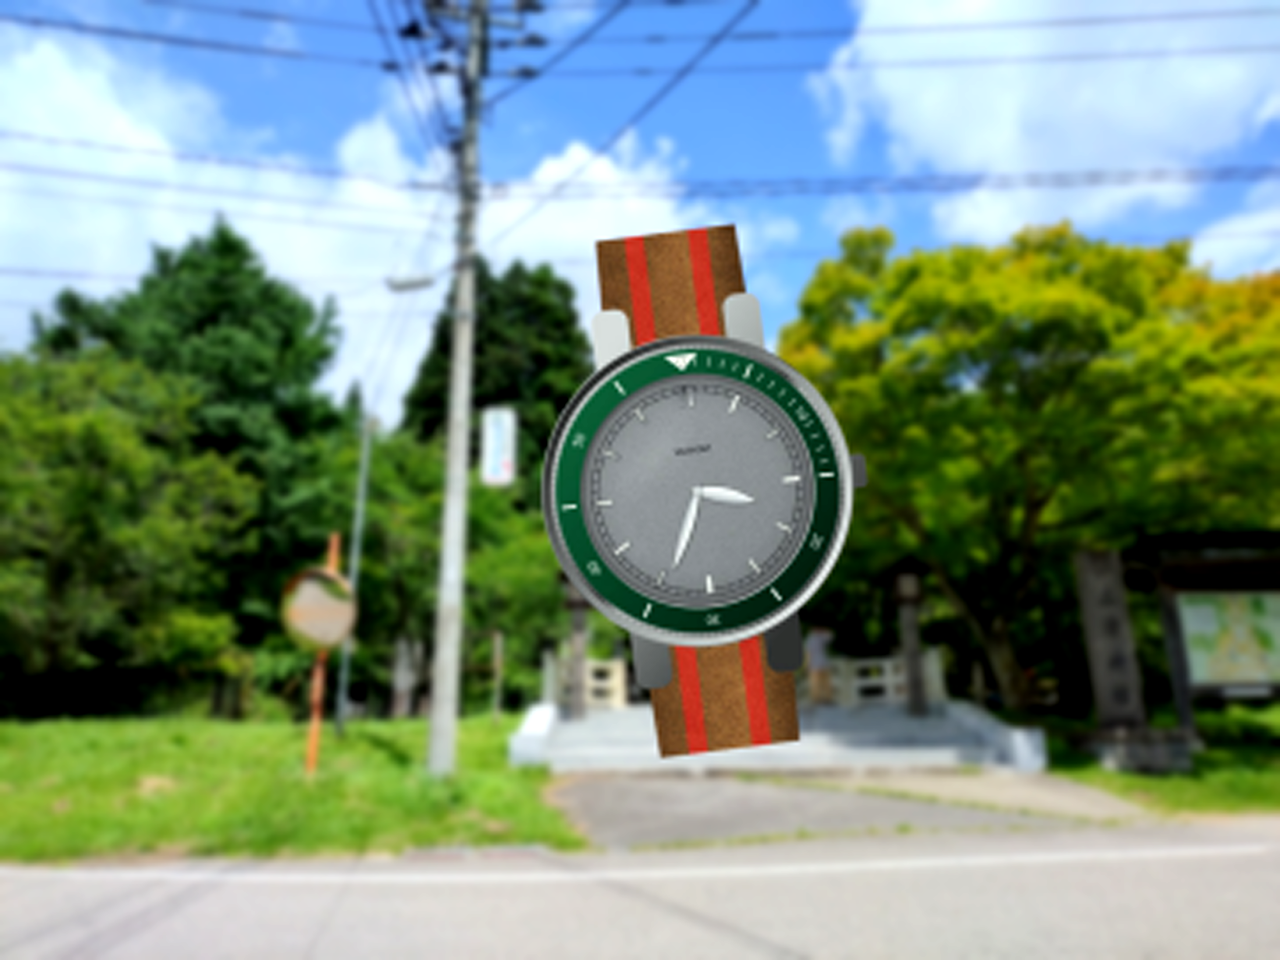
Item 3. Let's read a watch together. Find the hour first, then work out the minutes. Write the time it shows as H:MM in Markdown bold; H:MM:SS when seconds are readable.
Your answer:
**3:34**
